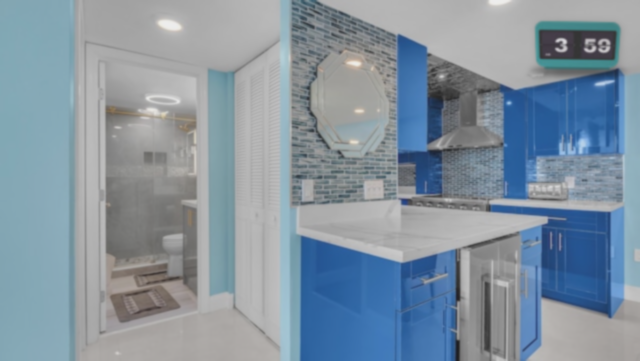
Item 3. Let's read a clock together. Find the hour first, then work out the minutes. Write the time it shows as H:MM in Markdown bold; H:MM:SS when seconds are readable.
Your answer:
**3:59**
